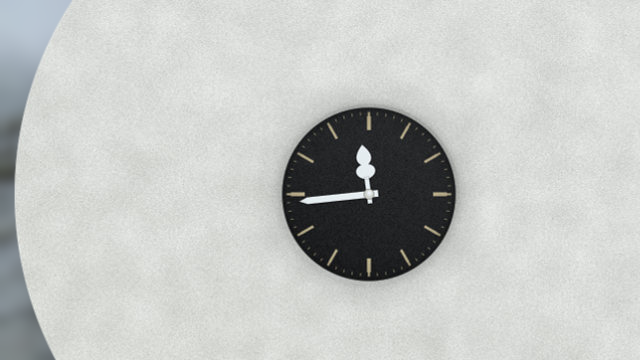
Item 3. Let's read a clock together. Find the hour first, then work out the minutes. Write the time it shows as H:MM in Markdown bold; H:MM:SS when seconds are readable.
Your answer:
**11:44**
